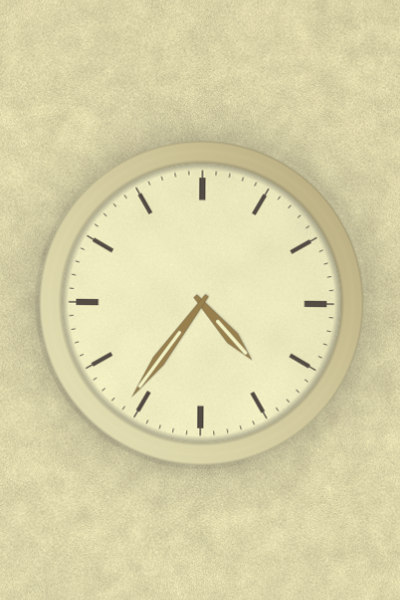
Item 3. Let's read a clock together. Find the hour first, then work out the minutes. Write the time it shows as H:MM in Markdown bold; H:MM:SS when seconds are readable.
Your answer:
**4:36**
